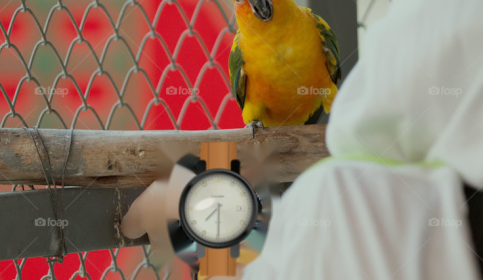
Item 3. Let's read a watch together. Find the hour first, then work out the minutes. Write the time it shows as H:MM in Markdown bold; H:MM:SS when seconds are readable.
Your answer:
**7:30**
